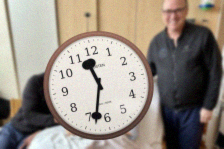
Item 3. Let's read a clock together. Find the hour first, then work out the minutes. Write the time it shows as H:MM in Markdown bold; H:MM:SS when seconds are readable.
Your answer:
**11:33**
